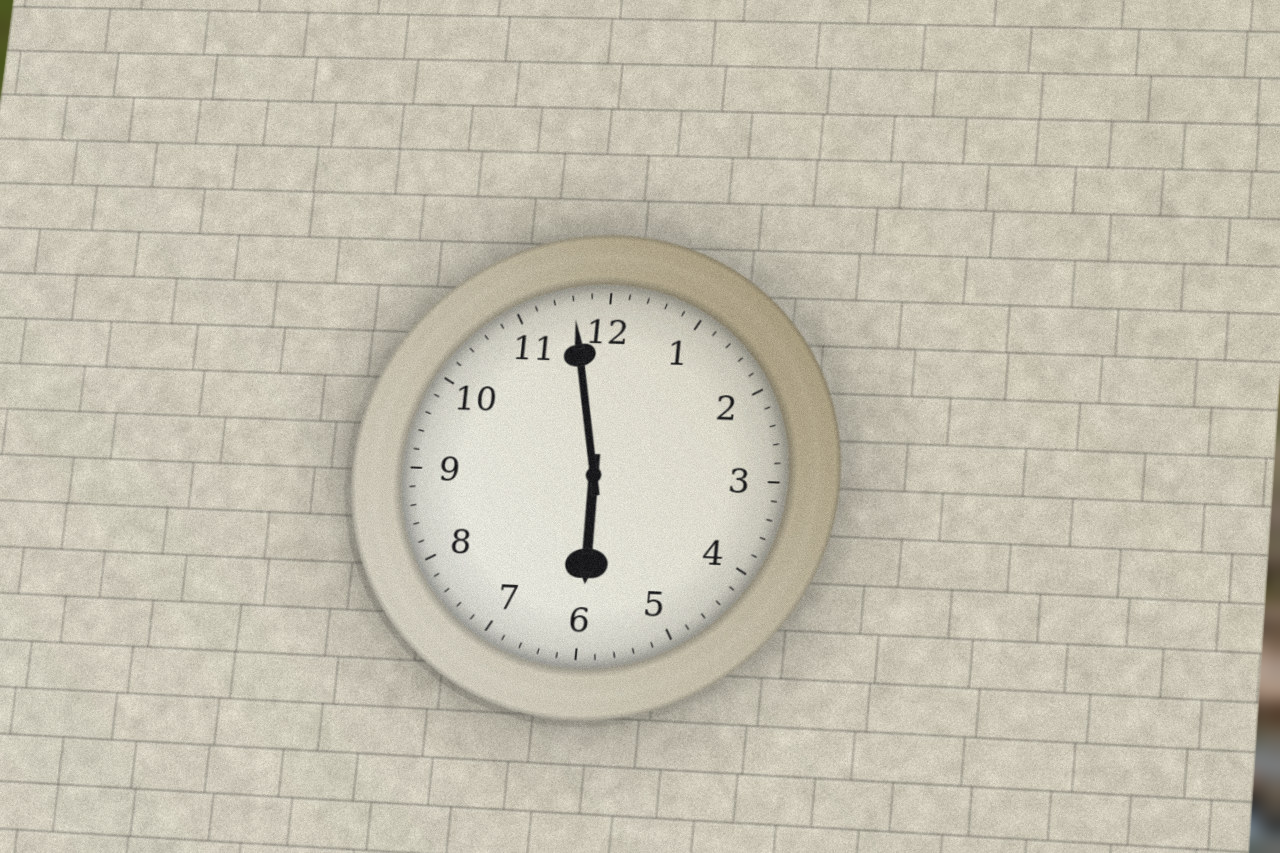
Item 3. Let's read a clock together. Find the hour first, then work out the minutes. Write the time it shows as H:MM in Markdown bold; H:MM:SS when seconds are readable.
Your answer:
**5:58**
